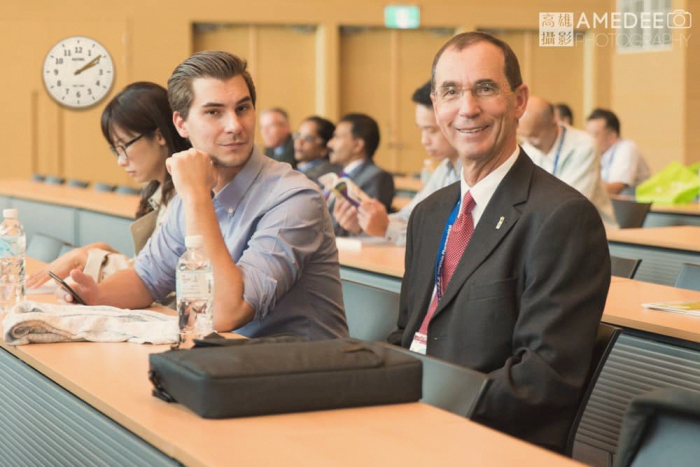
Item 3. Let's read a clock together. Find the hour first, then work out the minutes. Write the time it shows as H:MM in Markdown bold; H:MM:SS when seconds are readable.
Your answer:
**2:09**
